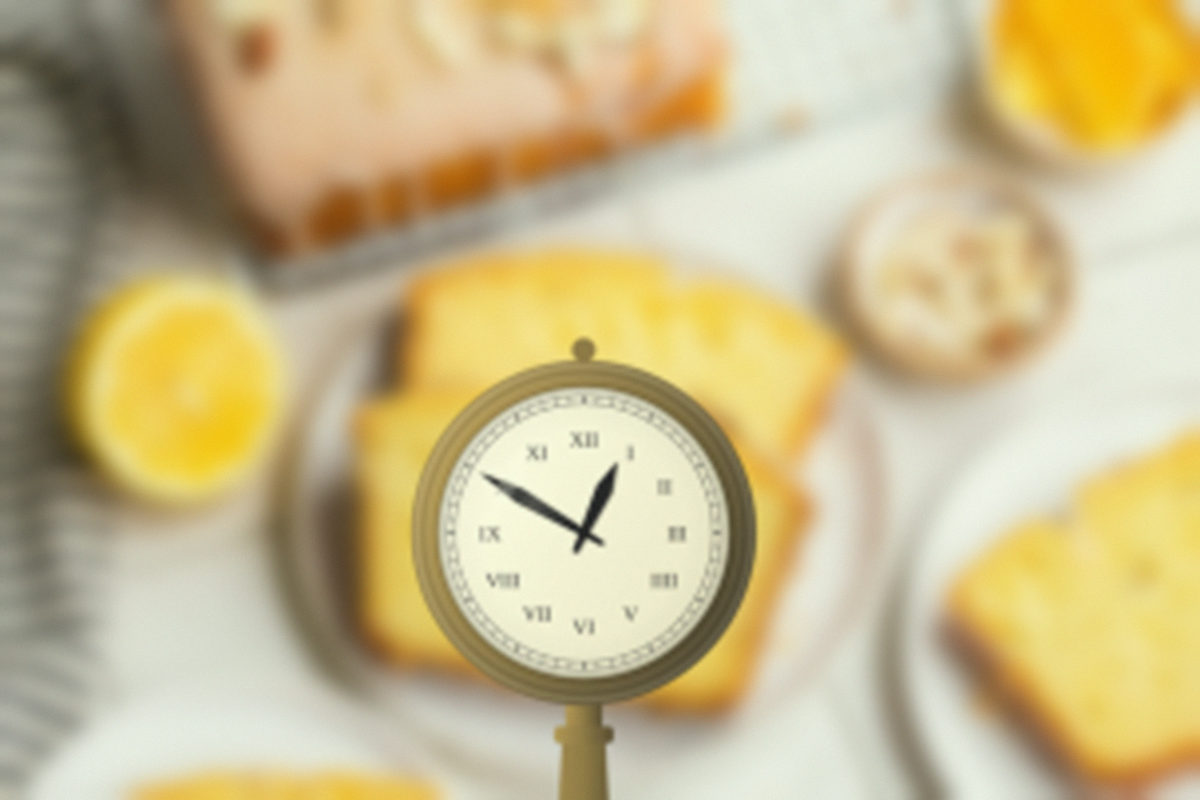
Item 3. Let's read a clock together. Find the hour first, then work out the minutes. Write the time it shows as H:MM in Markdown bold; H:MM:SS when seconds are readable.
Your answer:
**12:50**
